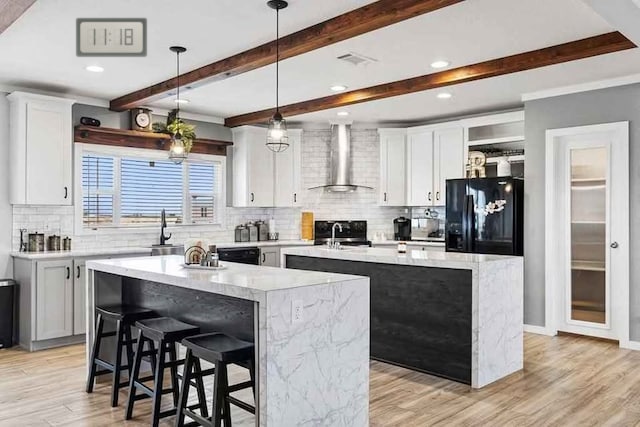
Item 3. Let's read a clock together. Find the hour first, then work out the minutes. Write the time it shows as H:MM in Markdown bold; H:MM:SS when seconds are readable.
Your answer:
**11:18**
